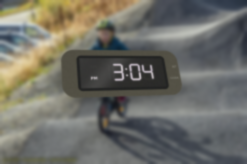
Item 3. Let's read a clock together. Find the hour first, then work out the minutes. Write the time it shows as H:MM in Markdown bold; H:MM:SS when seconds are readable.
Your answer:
**3:04**
